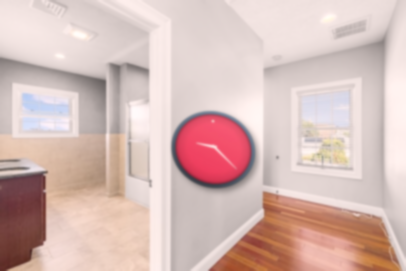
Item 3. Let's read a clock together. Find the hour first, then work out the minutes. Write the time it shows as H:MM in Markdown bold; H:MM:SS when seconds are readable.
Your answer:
**9:23**
